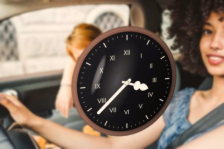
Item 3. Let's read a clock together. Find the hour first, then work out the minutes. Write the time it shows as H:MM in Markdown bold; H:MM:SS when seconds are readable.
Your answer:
**3:38**
